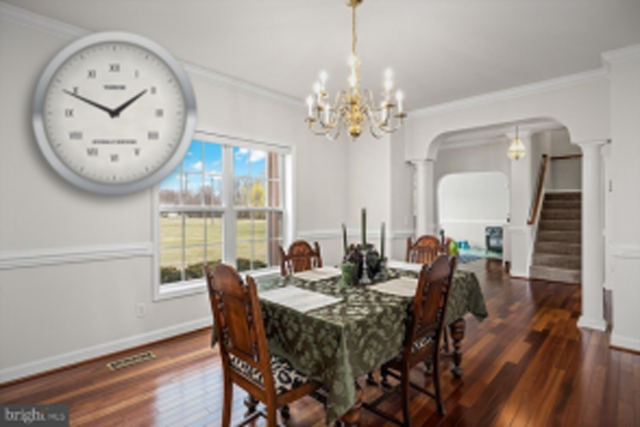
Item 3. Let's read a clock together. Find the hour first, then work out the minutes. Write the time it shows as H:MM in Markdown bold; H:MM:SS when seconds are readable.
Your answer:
**1:49**
